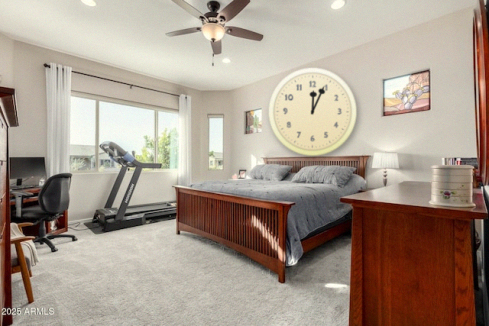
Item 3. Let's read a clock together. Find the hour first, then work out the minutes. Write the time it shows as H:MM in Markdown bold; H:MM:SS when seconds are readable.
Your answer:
**12:04**
